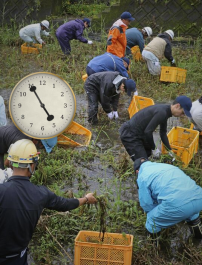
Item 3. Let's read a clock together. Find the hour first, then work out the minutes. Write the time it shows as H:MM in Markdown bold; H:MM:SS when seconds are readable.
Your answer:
**4:55**
